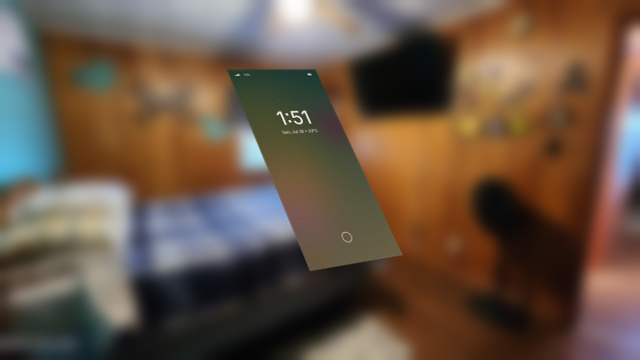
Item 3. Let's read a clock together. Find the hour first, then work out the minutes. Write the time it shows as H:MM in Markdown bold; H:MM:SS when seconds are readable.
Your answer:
**1:51**
